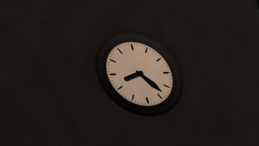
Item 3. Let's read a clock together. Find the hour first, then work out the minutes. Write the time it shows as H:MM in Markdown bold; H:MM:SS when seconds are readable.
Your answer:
**8:23**
